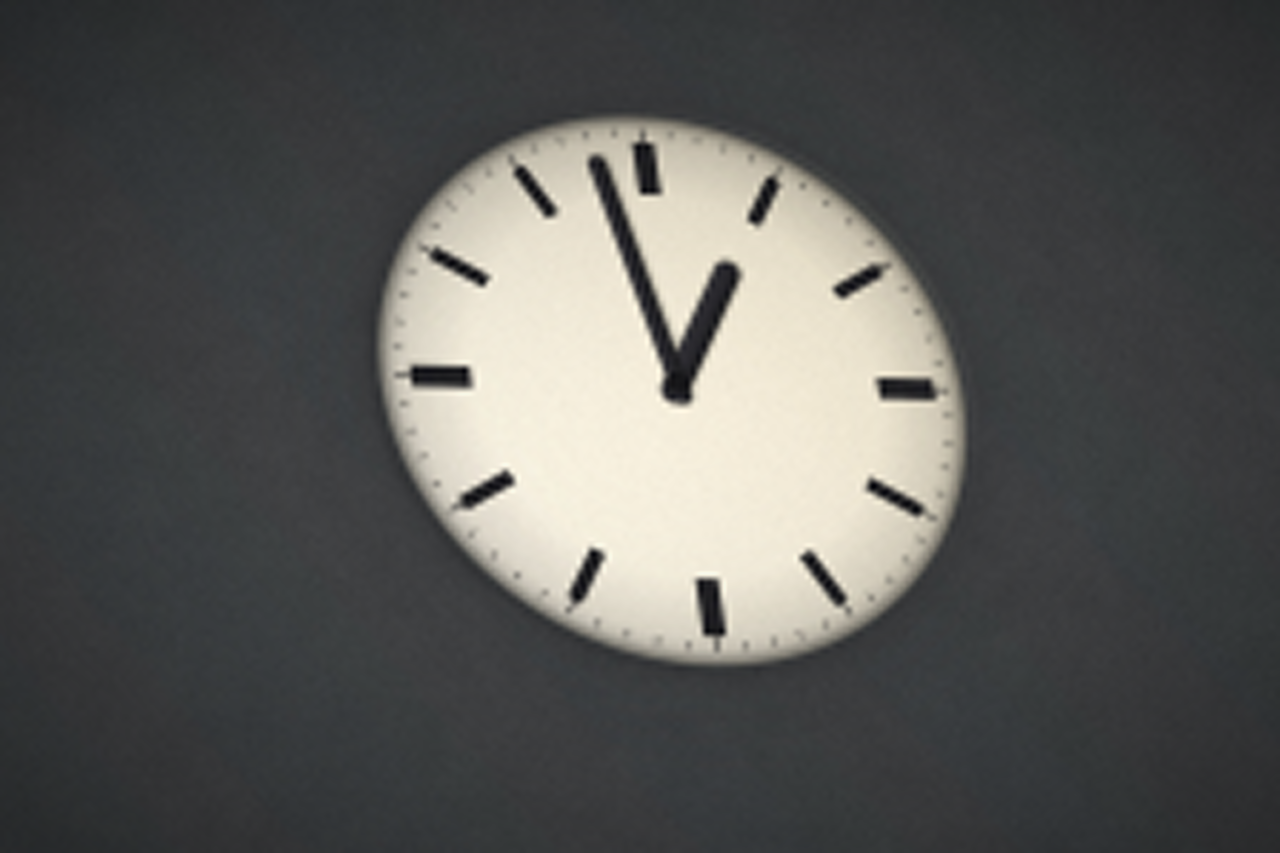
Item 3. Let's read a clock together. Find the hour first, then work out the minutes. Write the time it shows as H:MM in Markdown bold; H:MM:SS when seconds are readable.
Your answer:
**12:58**
